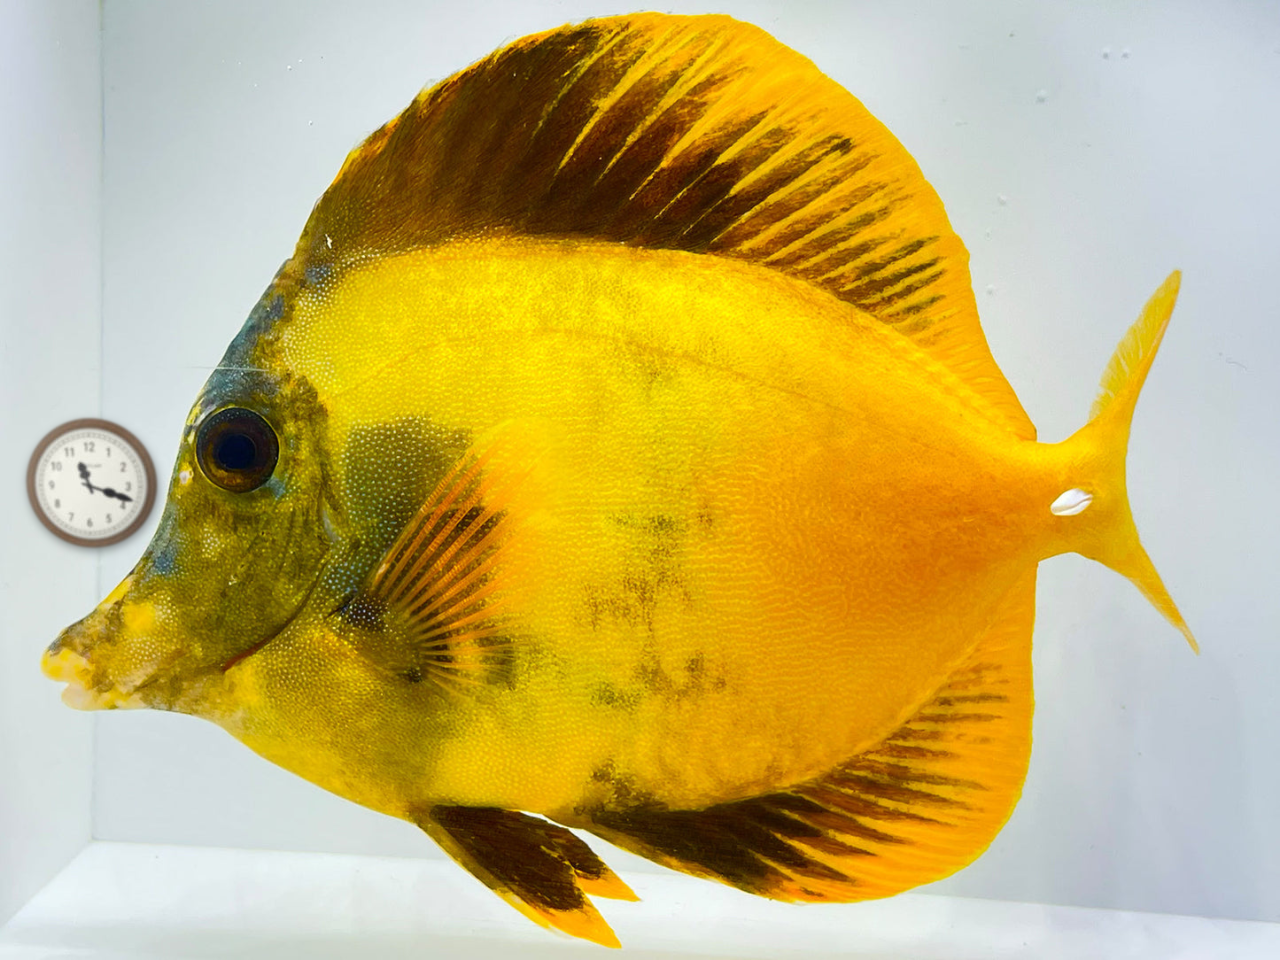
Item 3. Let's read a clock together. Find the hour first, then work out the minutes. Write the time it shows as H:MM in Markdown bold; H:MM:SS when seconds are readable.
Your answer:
**11:18**
